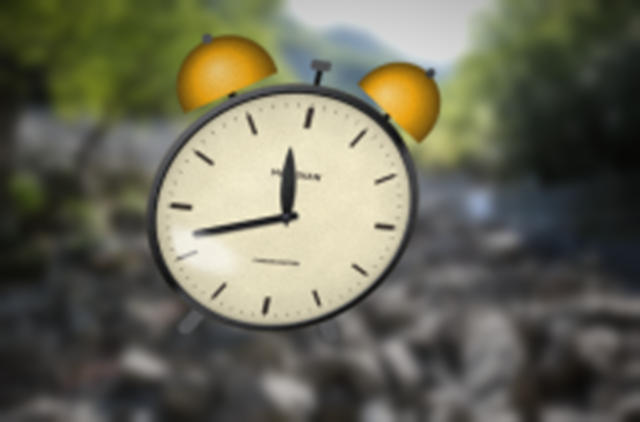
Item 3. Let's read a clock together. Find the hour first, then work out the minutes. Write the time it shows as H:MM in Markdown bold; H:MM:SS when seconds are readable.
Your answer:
**11:42**
